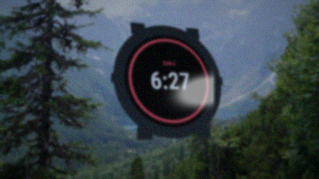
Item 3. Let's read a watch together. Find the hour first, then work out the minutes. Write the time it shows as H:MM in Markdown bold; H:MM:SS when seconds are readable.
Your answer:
**6:27**
